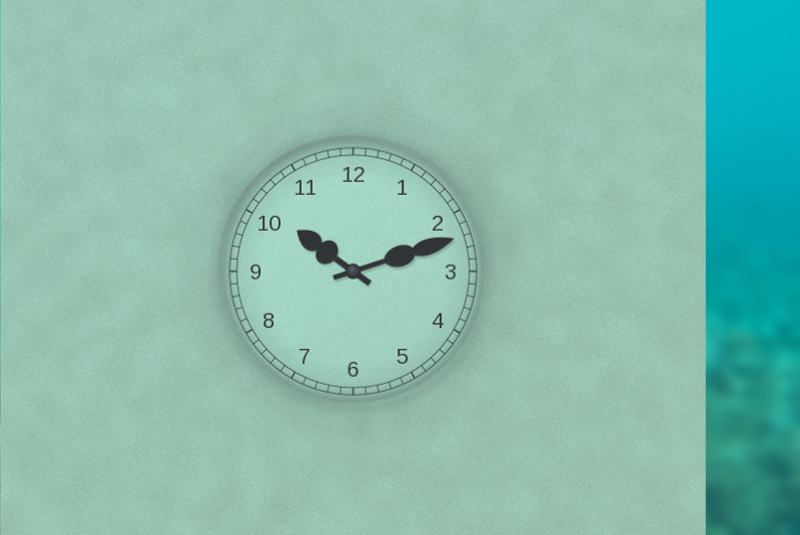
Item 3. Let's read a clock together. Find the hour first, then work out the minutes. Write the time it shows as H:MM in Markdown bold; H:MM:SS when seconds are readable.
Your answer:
**10:12**
